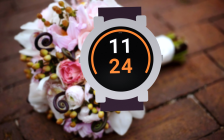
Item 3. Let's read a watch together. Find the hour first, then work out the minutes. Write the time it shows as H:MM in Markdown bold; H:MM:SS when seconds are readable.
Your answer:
**11:24**
